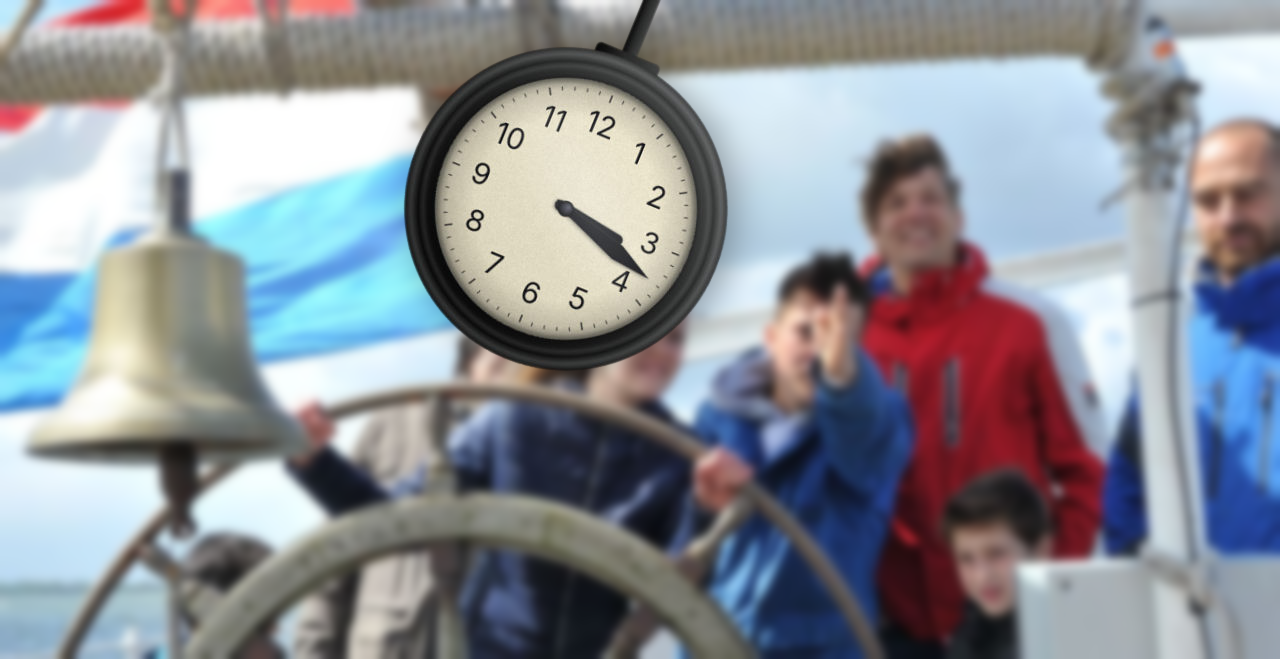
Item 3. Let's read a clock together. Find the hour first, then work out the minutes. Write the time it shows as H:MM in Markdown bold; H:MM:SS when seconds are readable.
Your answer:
**3:18**
